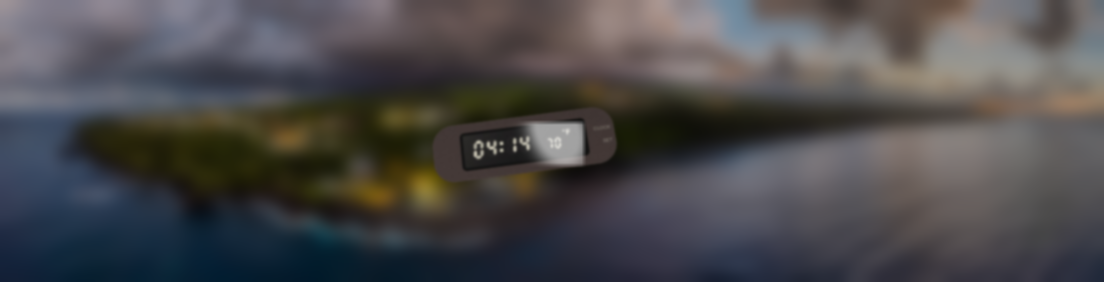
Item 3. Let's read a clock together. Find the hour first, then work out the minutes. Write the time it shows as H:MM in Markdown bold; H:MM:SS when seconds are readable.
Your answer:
**4:14**
